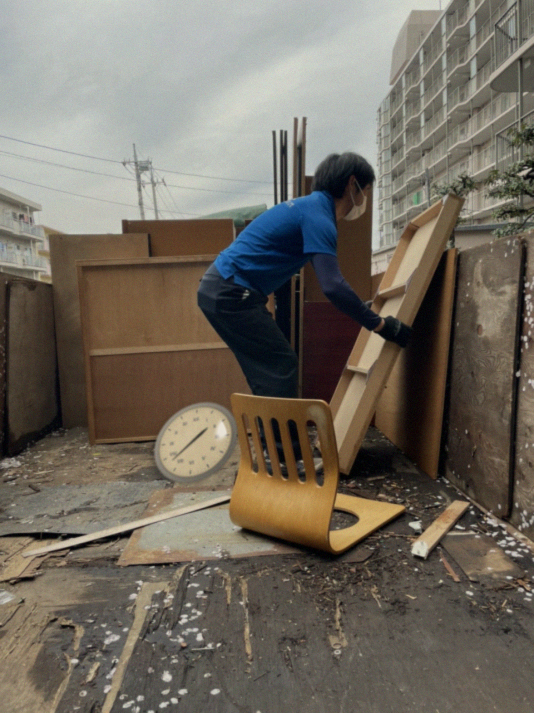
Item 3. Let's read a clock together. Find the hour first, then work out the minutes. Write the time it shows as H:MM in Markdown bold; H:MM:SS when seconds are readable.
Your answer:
**1:38**
